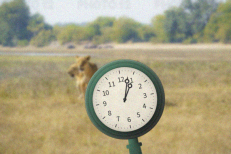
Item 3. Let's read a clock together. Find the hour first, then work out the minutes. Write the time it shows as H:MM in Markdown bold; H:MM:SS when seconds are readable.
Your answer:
**1:03**
